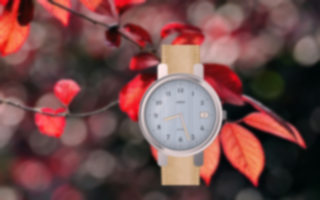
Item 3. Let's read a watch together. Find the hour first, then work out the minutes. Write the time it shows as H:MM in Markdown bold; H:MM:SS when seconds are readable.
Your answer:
**8:27**
